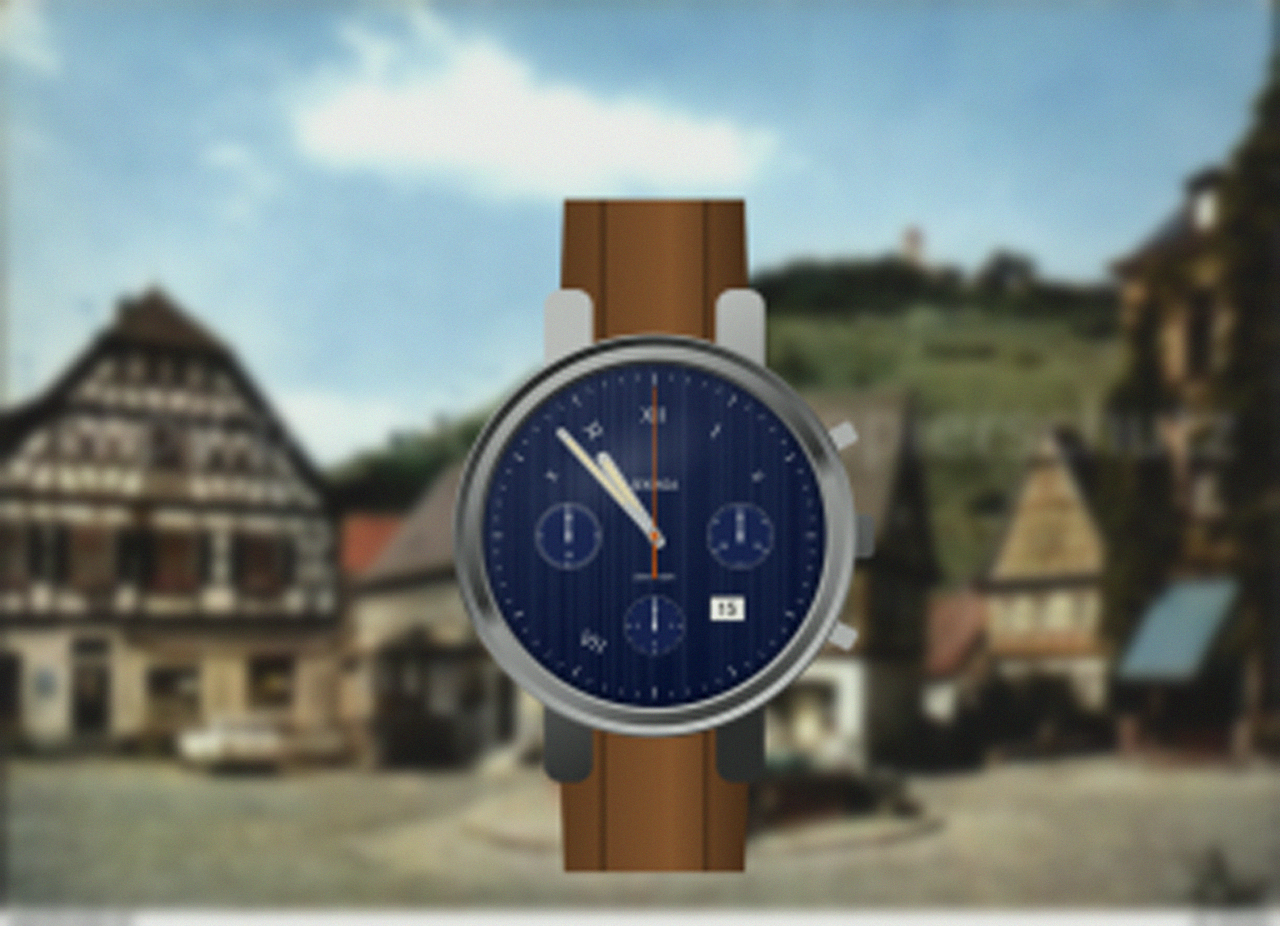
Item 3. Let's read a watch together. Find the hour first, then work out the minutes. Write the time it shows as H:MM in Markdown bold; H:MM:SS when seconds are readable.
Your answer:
**10:53**
